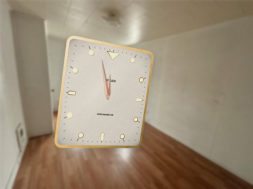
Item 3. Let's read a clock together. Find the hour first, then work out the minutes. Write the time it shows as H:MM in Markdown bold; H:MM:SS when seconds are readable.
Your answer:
**11:57**
